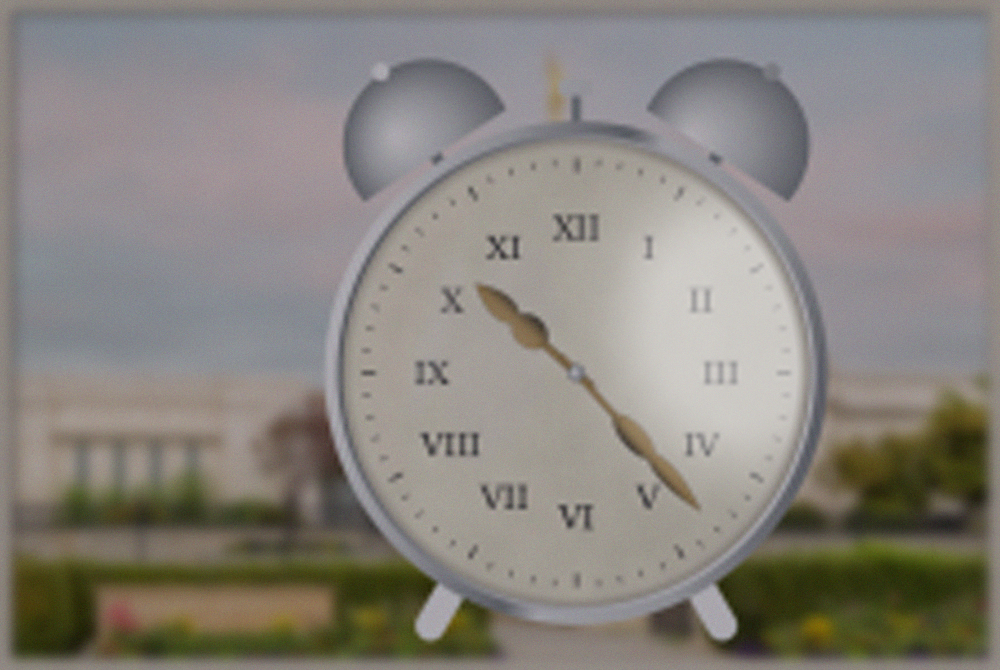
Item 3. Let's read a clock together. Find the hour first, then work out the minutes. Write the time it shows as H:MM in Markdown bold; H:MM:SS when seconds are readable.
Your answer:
**10:23**
